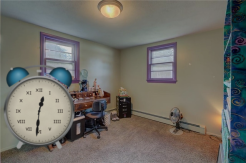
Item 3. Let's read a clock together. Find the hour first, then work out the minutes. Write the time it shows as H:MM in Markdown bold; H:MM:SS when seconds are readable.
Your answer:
**12:31**
